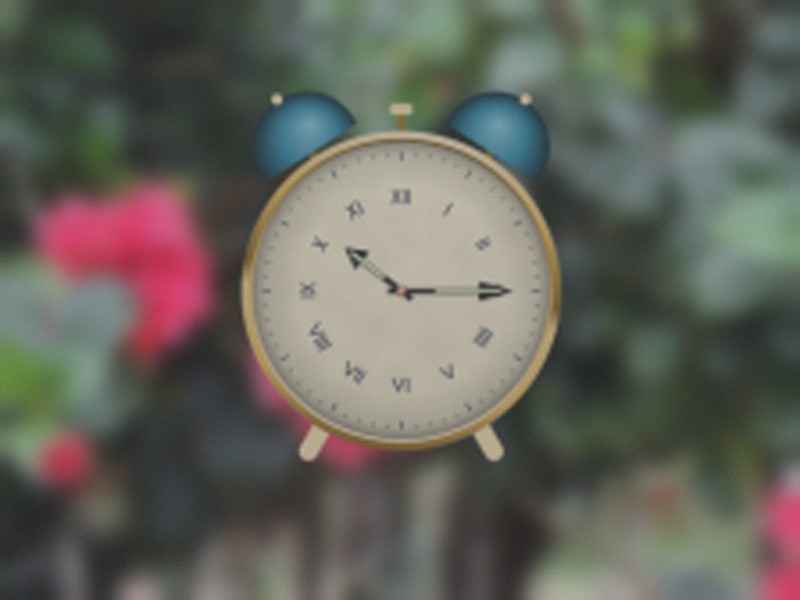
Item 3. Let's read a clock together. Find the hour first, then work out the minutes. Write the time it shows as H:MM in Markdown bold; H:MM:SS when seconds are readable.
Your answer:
**10:15**
